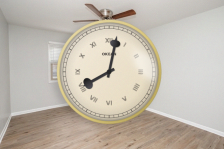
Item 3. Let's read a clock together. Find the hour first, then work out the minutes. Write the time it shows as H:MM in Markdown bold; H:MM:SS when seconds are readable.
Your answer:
**8:02**
